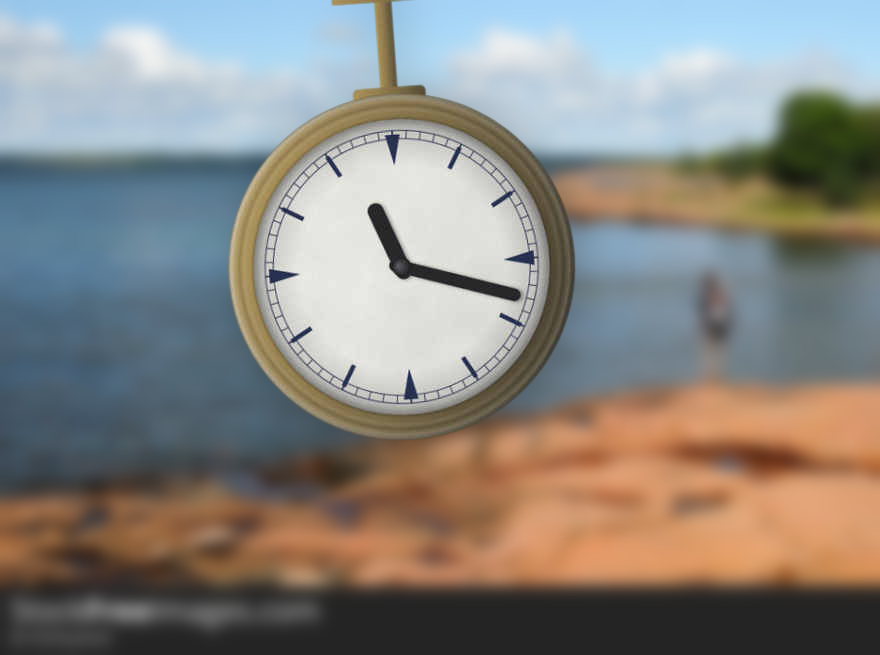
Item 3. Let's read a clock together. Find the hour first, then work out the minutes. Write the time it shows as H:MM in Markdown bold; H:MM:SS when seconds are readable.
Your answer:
**11:18**
